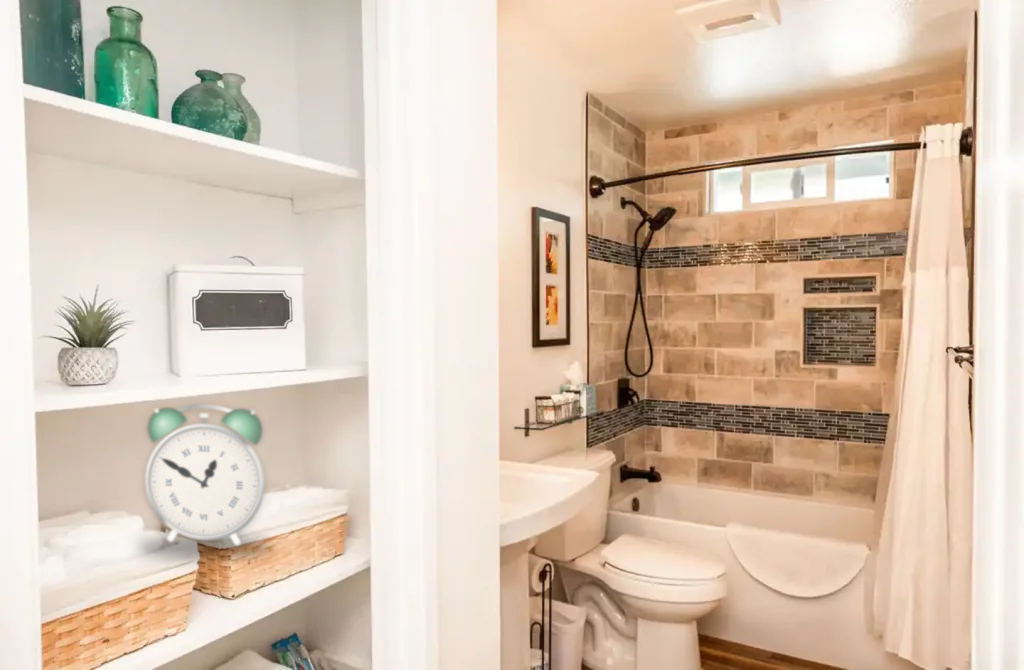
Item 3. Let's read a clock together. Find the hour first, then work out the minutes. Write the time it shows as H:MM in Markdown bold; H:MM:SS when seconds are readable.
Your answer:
**12:50**
